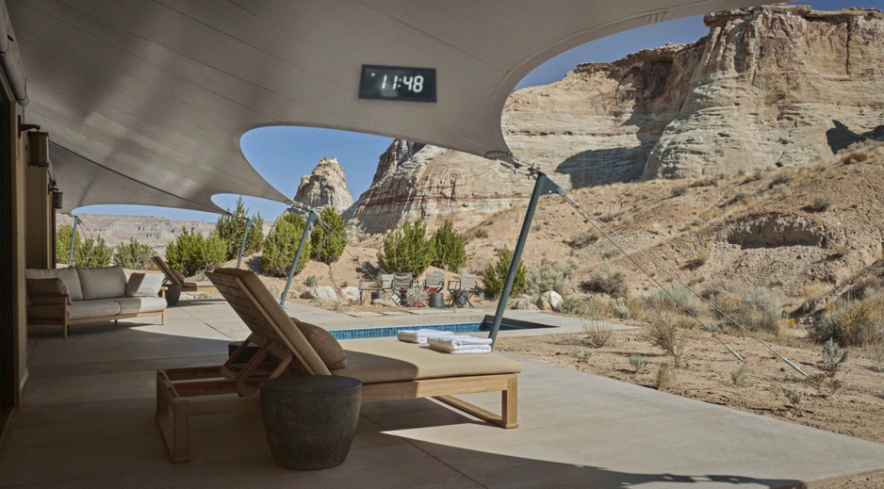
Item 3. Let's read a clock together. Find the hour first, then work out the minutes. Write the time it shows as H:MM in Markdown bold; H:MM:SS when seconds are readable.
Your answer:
**11:48**
